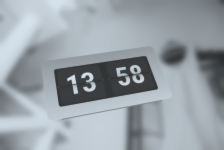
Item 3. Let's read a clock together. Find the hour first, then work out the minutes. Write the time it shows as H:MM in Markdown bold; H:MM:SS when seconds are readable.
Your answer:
**13:58**
